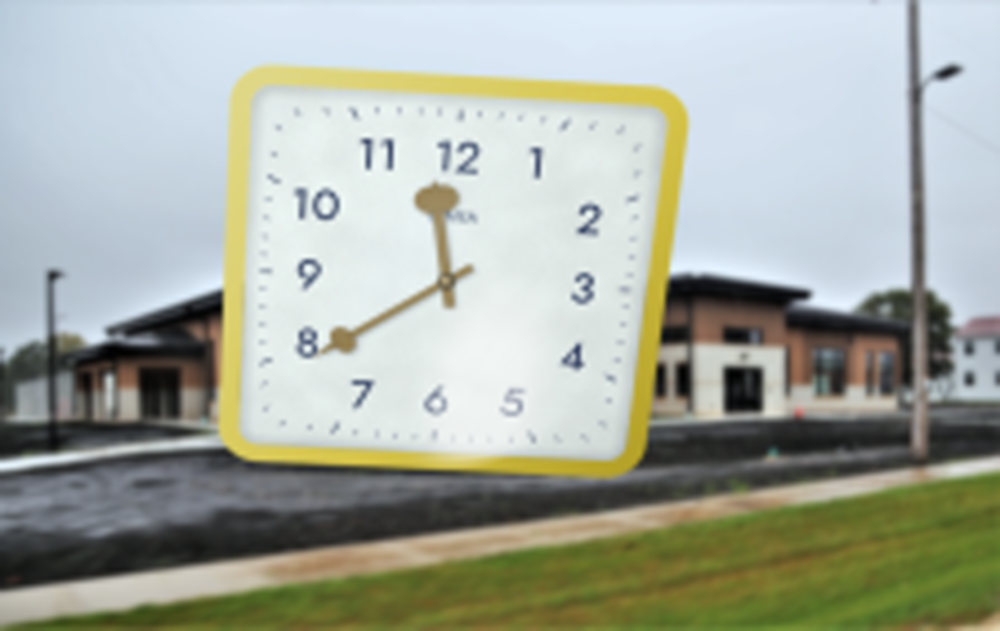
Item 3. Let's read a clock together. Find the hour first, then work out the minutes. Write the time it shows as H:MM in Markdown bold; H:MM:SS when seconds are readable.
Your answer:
**11:39**
